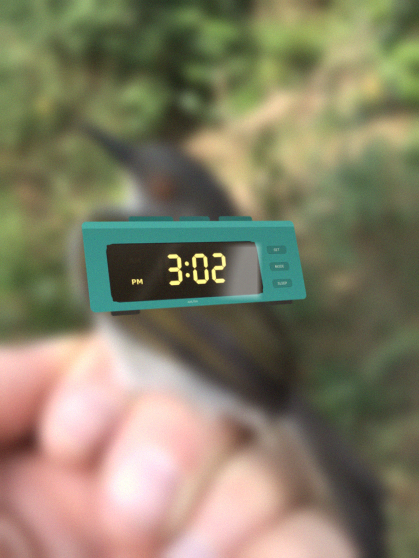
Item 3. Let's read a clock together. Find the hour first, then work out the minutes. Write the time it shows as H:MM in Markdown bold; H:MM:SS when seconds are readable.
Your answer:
**3:02**
